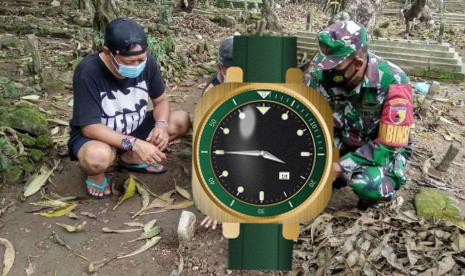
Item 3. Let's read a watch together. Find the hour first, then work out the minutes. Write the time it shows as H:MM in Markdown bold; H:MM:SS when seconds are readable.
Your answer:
**3:45**
